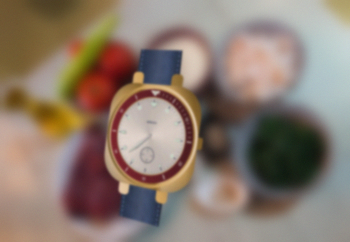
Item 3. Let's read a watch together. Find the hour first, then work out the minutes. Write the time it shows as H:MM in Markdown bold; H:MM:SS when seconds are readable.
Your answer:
**7:38**
